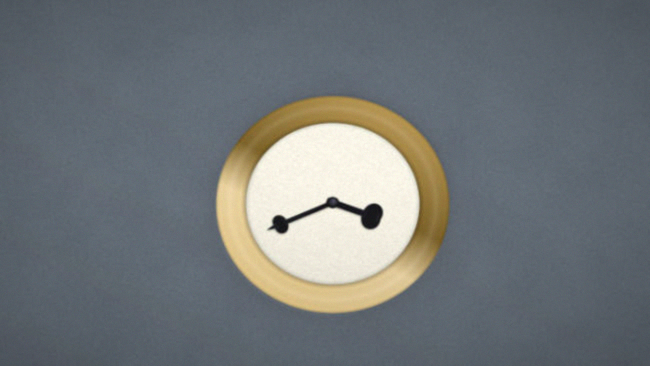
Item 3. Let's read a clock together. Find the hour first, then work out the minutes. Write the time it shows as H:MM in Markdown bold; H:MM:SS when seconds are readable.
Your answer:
**3:41**
